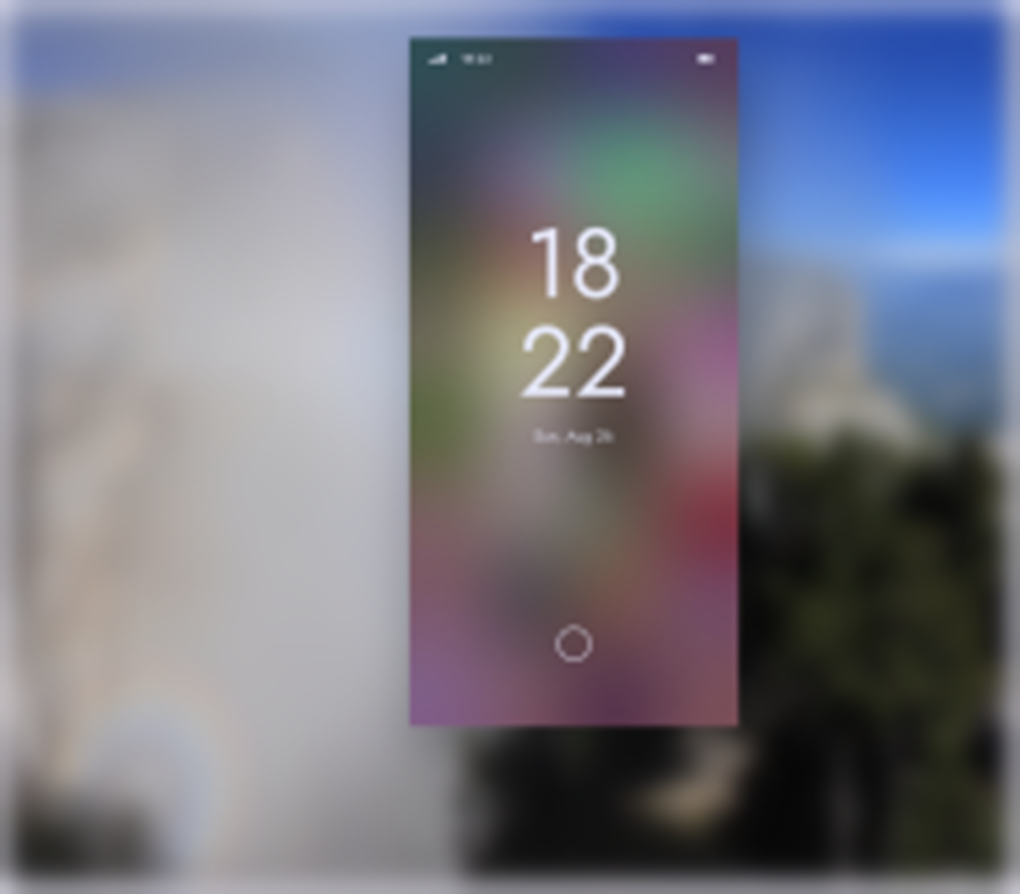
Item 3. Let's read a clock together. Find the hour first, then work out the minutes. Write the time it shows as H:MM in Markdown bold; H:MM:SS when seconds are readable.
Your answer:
**18:22**
